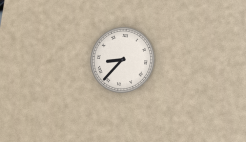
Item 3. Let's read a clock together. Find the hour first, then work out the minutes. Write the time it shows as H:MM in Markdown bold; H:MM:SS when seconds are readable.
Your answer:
**8:36**
